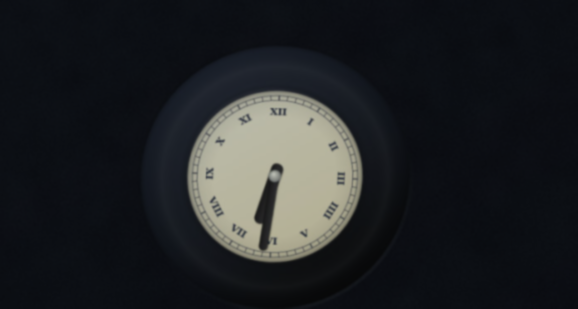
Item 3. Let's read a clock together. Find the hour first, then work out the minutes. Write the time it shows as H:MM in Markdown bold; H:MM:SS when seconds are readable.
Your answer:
**6:31**
